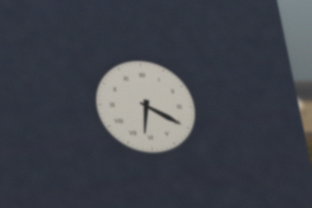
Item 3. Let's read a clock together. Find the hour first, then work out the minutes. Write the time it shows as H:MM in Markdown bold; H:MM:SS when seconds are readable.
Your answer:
**6:20**
